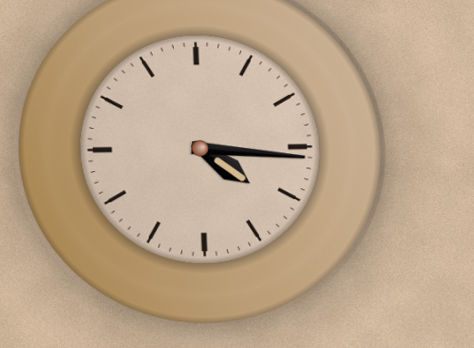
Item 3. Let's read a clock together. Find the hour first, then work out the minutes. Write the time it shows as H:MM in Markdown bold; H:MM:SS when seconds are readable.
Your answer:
**4:16**
